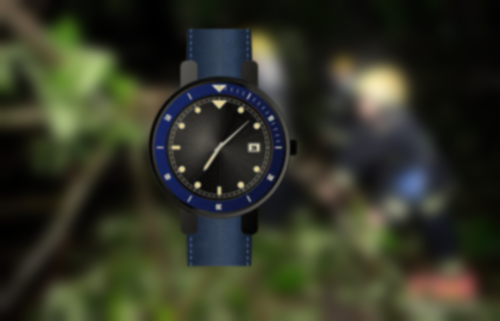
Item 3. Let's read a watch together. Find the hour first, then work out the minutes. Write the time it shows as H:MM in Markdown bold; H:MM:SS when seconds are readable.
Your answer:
**7:08**
